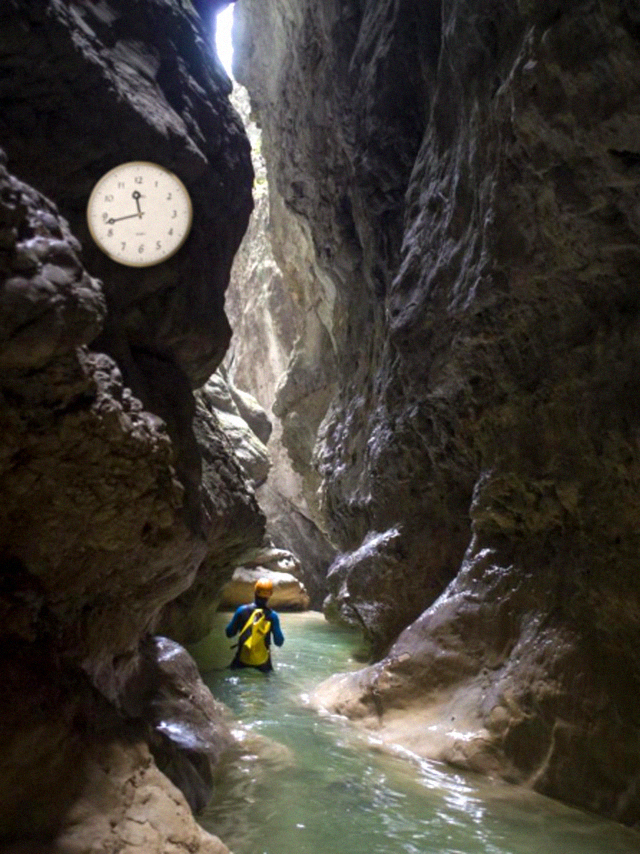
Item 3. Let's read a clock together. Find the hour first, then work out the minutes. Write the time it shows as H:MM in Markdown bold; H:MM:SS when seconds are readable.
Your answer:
**11:43**
